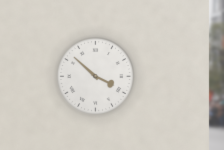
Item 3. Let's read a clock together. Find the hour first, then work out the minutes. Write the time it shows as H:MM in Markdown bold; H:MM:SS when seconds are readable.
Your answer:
**3:52**
